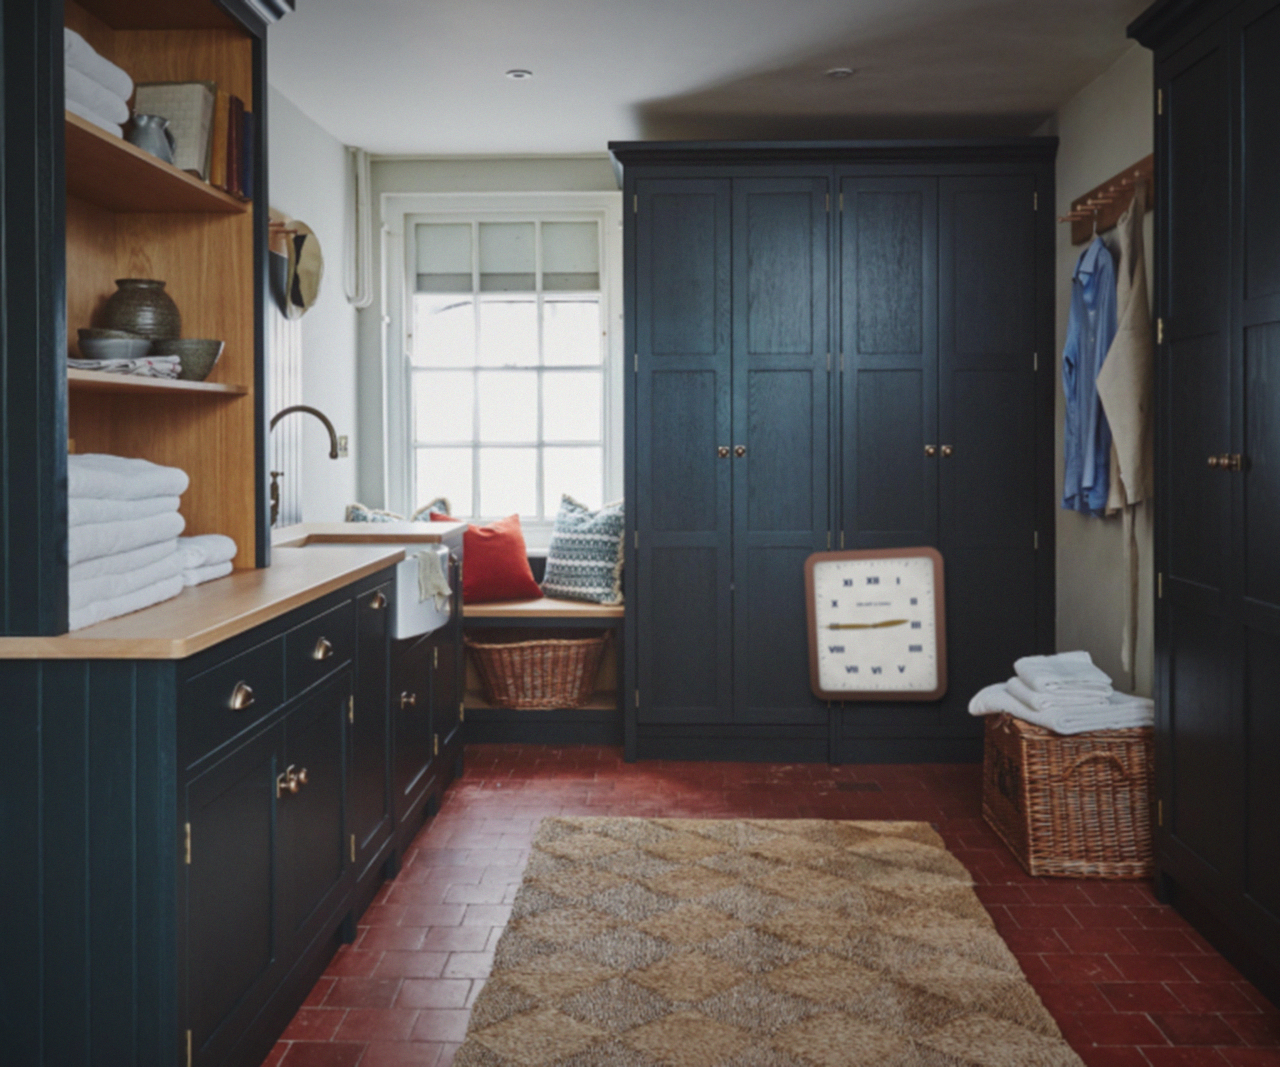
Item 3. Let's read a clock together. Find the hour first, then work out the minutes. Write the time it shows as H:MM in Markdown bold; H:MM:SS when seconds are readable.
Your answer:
**2:45**
